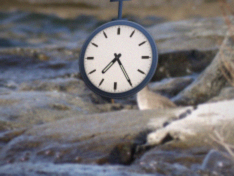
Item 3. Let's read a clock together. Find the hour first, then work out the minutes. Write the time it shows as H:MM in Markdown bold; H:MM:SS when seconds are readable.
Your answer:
**7:25**
